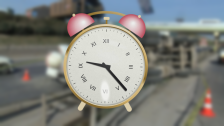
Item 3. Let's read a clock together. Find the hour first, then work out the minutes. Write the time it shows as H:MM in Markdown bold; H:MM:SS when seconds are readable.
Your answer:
**9:23**
